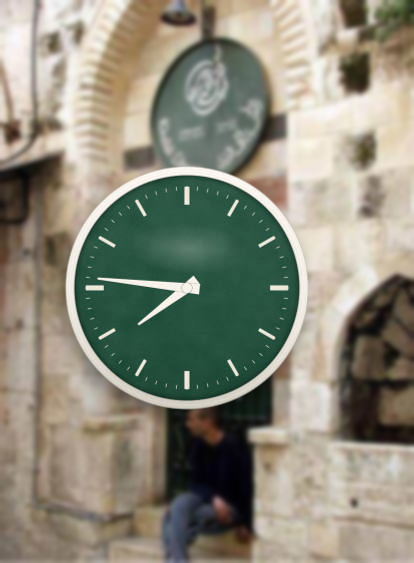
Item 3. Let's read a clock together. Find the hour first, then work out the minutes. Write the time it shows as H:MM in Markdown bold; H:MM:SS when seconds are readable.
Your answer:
**7:46**
